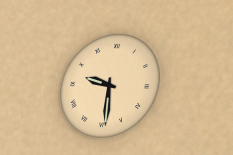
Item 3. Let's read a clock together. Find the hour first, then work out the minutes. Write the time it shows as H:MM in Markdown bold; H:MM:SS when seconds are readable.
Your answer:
**9:29**
